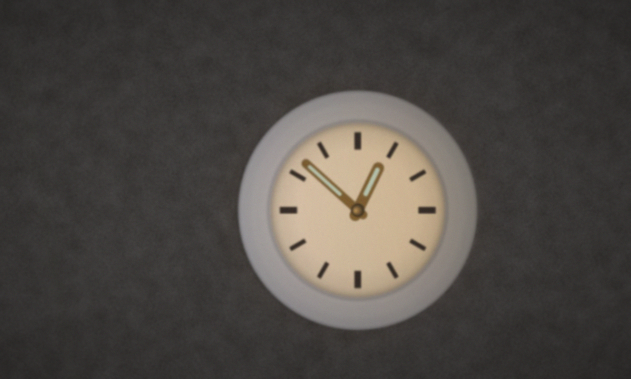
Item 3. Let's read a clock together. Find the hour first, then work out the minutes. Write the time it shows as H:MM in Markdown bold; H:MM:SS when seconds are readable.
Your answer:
**12:52**
